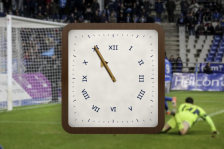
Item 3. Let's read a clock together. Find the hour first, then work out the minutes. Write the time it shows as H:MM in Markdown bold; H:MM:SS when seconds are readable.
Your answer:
**10:55**
